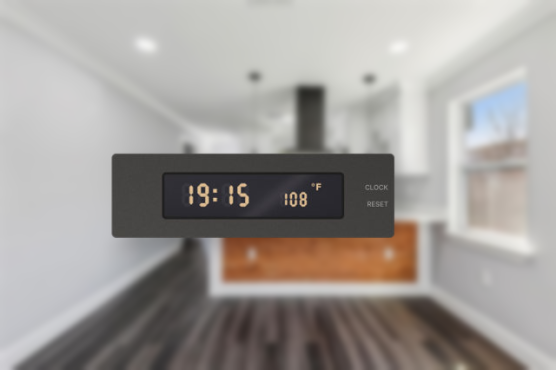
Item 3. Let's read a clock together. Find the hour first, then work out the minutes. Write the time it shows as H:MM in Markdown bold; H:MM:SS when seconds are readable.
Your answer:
**19:15**
